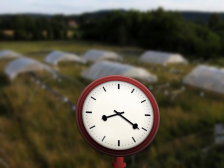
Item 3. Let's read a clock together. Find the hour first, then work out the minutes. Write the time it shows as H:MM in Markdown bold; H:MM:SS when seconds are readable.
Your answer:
**8:21**
